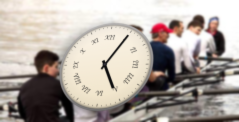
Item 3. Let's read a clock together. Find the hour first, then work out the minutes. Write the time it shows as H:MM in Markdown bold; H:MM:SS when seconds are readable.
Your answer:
**5:05**
